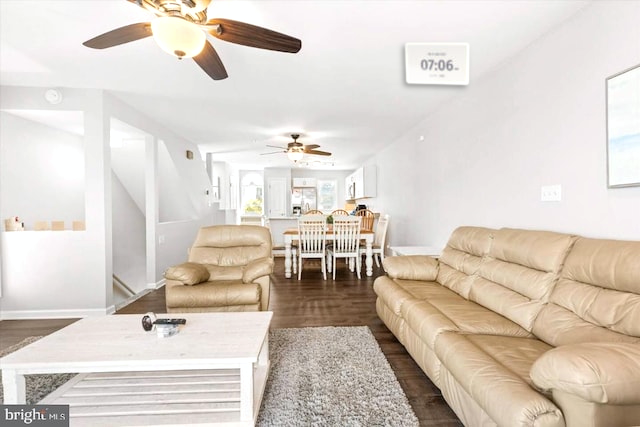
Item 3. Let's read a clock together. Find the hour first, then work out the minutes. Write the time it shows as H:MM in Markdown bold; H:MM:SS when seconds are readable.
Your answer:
**7:06**
